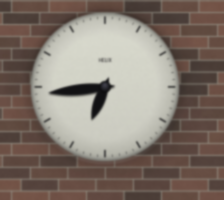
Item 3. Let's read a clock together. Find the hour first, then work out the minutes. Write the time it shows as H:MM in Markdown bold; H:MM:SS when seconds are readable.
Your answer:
**6:44**
